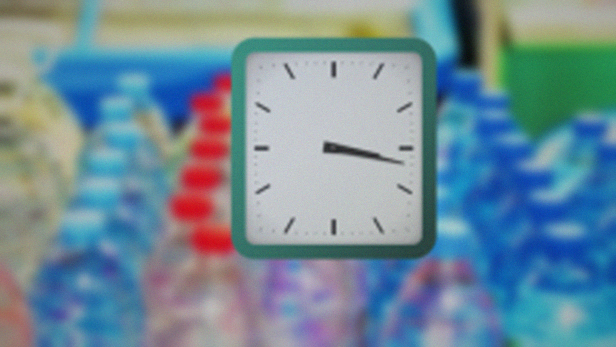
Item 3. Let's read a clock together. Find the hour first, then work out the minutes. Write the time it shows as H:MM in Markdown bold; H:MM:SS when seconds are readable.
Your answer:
**3:17**
